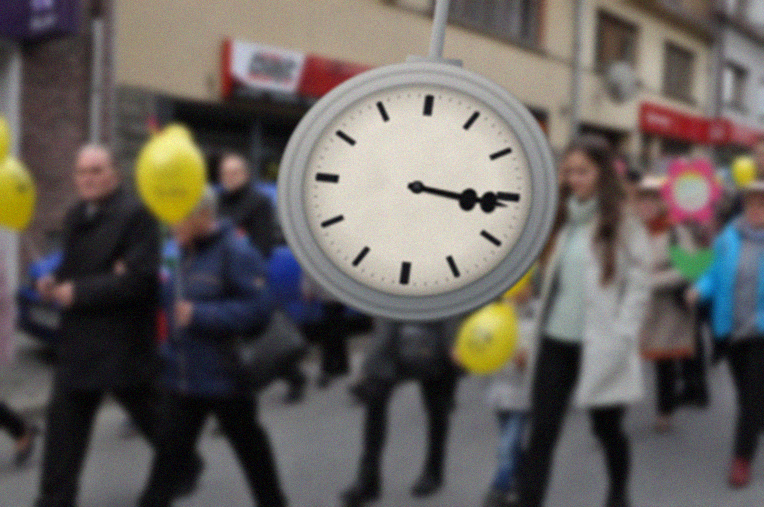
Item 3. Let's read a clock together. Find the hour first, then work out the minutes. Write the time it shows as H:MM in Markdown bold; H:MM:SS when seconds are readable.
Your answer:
**3:16**
